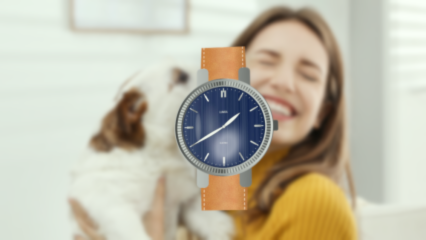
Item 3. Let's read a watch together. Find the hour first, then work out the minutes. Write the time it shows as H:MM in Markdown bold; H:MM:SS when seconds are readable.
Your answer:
**1:40**
